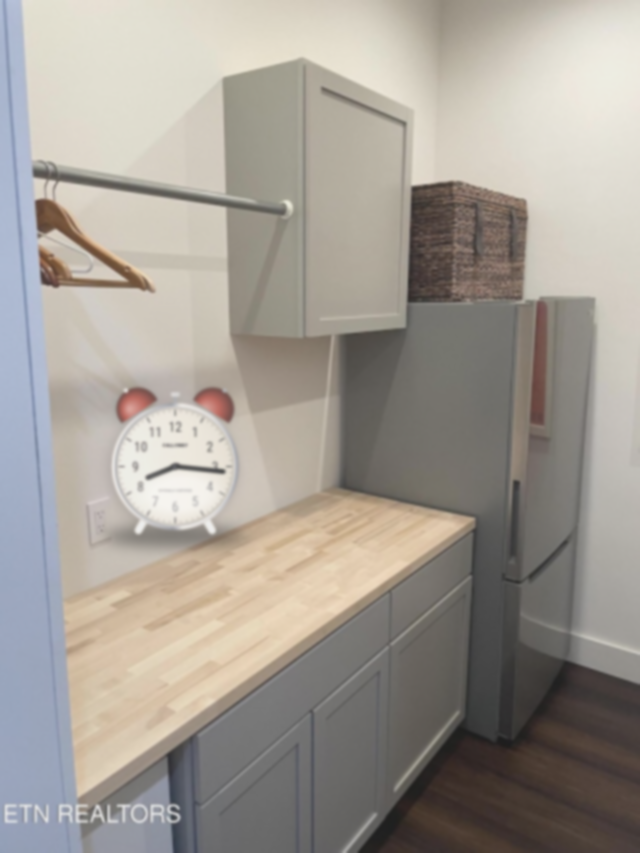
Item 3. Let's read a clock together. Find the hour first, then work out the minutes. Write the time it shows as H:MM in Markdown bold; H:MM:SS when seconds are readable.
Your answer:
**8:16**
